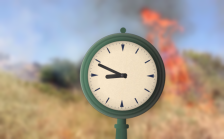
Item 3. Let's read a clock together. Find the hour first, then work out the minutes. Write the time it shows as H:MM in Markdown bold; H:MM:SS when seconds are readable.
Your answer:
**8:49**
